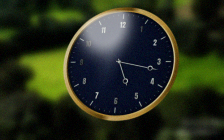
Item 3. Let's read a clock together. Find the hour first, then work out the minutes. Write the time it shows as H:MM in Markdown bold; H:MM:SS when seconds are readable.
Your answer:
**5:17**
